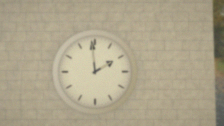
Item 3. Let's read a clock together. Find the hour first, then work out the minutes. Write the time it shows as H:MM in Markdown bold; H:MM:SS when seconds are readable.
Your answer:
**1:59**
